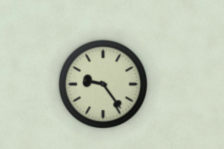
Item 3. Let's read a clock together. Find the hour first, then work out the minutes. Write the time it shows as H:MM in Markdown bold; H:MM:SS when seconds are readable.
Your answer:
**9:24**
